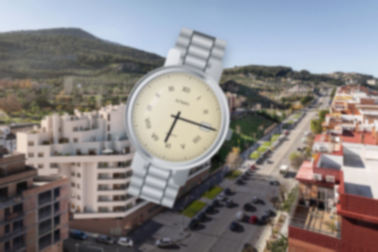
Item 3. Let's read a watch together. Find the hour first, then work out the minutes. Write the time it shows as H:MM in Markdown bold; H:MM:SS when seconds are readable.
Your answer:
**6:15**
